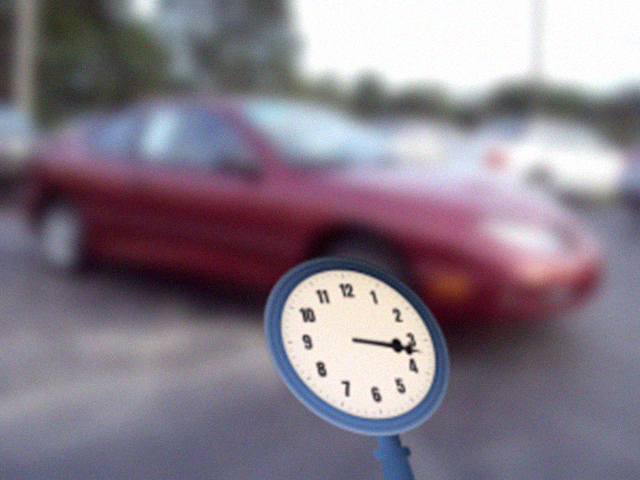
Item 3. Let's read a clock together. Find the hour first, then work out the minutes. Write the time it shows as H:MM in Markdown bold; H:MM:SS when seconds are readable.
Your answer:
**3:17**
